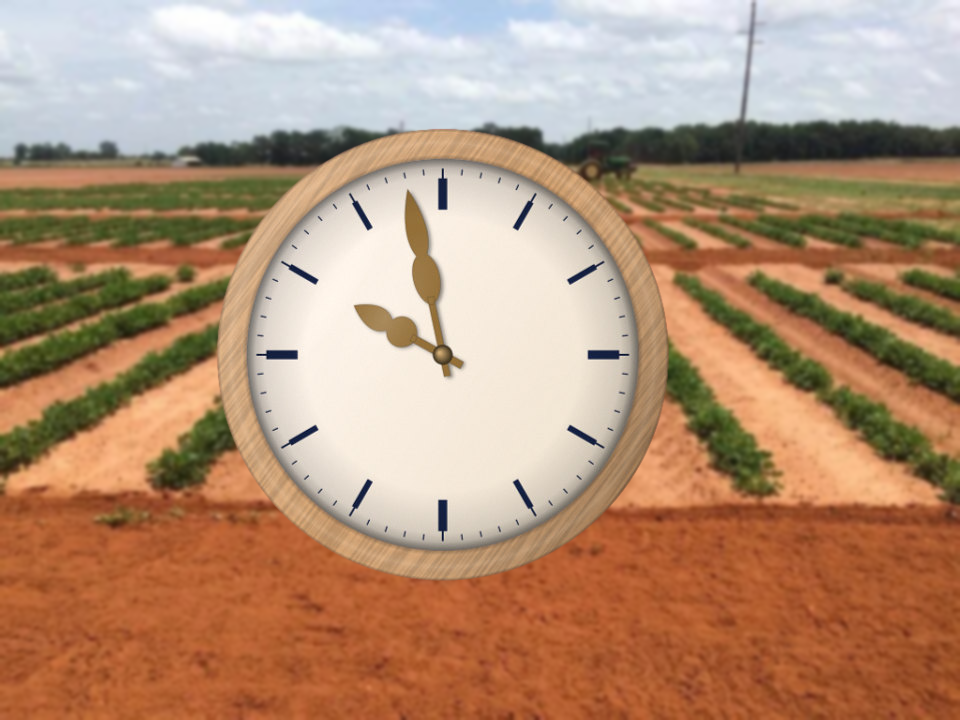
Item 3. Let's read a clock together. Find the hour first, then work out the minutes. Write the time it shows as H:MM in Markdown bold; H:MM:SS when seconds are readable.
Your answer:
**9:58**
